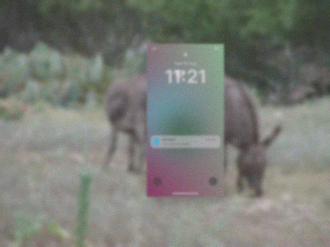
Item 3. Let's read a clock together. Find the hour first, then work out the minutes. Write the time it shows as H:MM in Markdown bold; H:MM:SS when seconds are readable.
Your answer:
**11:21**
